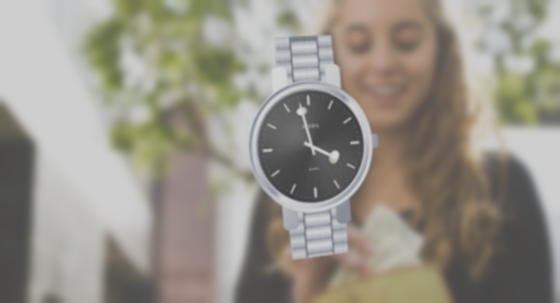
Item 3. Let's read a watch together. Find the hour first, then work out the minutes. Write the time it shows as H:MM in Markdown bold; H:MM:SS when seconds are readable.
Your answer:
**3:58**
